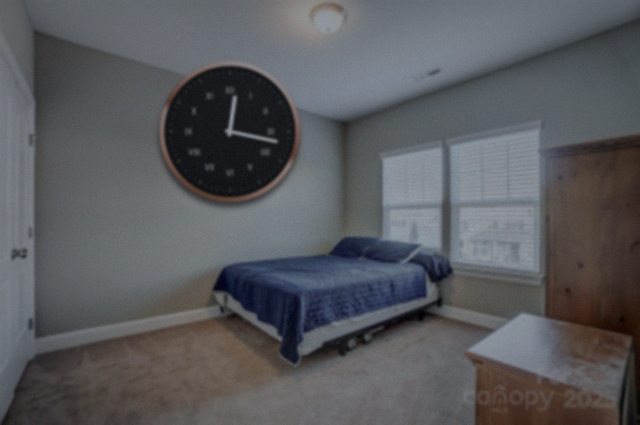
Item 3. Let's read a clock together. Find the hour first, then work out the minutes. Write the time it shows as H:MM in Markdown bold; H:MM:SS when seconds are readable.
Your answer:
**12:17**
